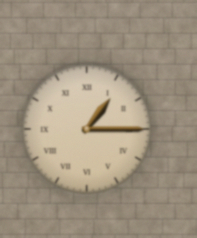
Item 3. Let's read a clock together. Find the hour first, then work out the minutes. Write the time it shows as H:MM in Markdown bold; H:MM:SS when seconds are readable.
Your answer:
**1:15**
